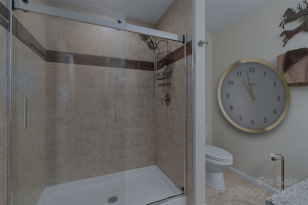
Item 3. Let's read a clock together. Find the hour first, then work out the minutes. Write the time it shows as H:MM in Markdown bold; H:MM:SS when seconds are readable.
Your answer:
**10:58**
